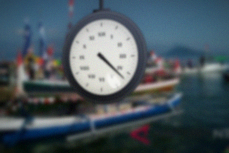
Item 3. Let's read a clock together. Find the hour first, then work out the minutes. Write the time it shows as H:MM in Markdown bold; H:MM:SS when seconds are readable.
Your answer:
**4:22**
